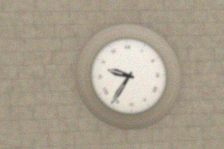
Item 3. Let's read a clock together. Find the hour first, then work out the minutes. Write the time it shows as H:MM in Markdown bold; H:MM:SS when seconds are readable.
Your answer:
**9:36**
